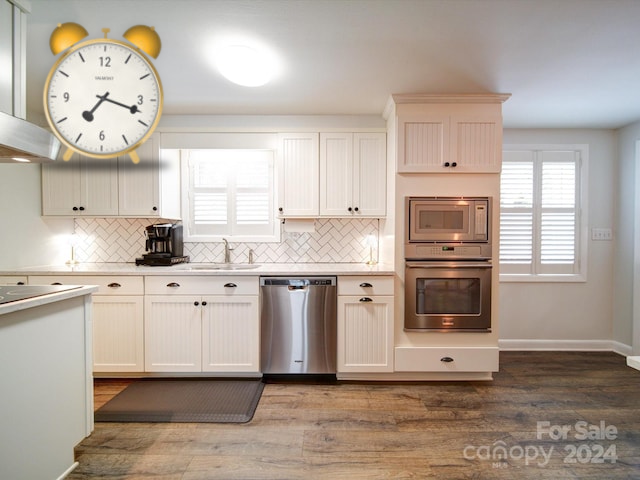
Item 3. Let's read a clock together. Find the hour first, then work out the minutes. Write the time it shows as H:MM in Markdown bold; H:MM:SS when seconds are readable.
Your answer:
**7:18**
